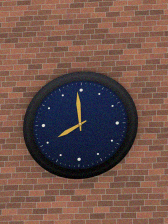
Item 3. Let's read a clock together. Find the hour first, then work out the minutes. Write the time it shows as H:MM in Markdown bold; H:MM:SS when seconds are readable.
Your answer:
**7:59**
